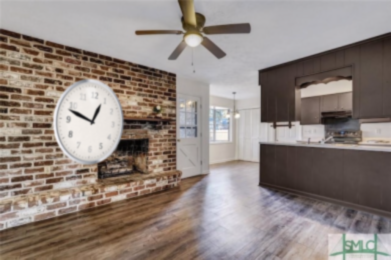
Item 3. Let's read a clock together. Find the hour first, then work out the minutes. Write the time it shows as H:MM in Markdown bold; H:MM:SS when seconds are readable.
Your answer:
**12:48**
